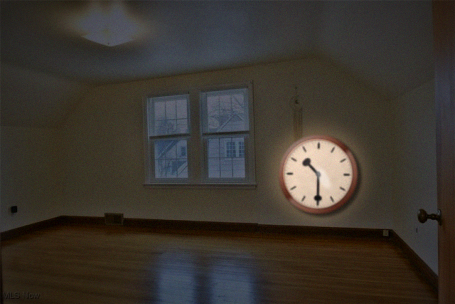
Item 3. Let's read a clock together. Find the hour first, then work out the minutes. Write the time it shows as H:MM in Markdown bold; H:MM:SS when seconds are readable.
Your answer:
**10:30**
